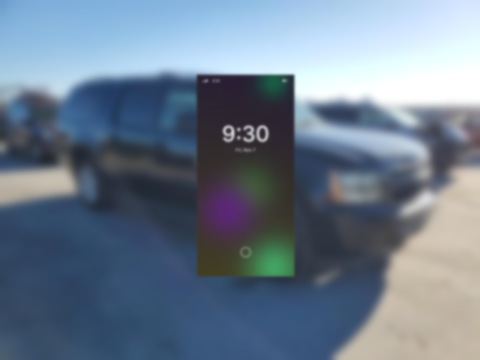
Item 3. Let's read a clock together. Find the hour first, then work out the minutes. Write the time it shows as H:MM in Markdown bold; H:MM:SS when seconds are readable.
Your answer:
**9:30**
